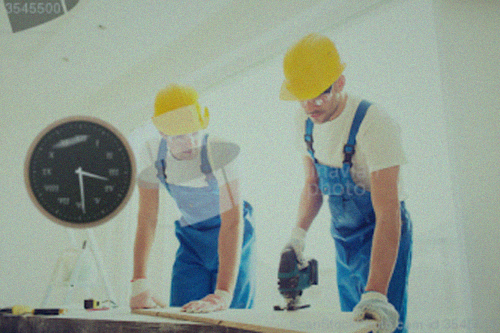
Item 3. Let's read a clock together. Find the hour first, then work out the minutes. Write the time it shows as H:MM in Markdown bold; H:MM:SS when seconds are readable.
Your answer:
**3:29**
